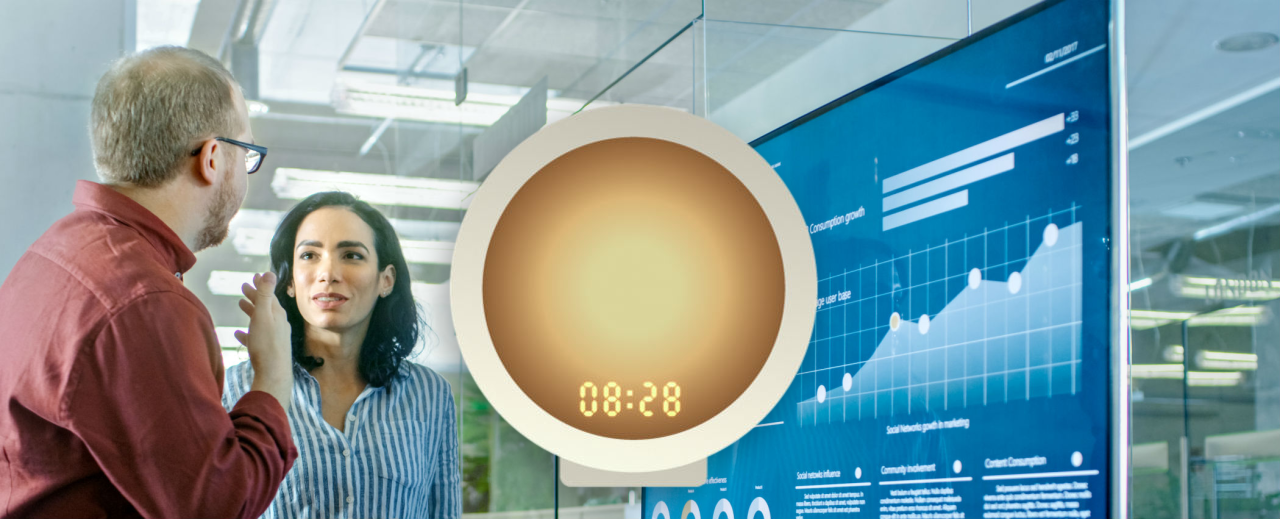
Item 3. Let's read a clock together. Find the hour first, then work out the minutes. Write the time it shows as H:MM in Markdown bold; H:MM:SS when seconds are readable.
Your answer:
**8:28**
